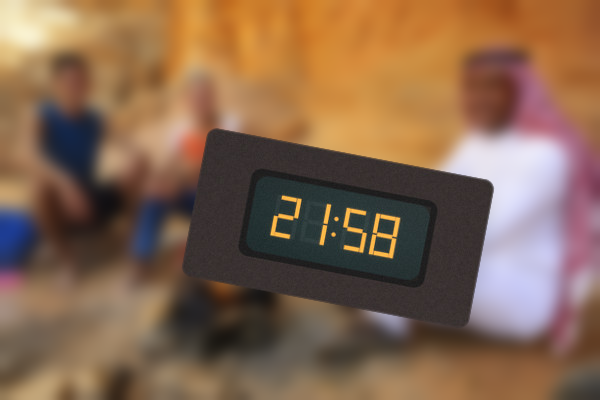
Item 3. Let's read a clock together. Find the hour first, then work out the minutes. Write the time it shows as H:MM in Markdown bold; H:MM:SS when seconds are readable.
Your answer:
**21:58**
